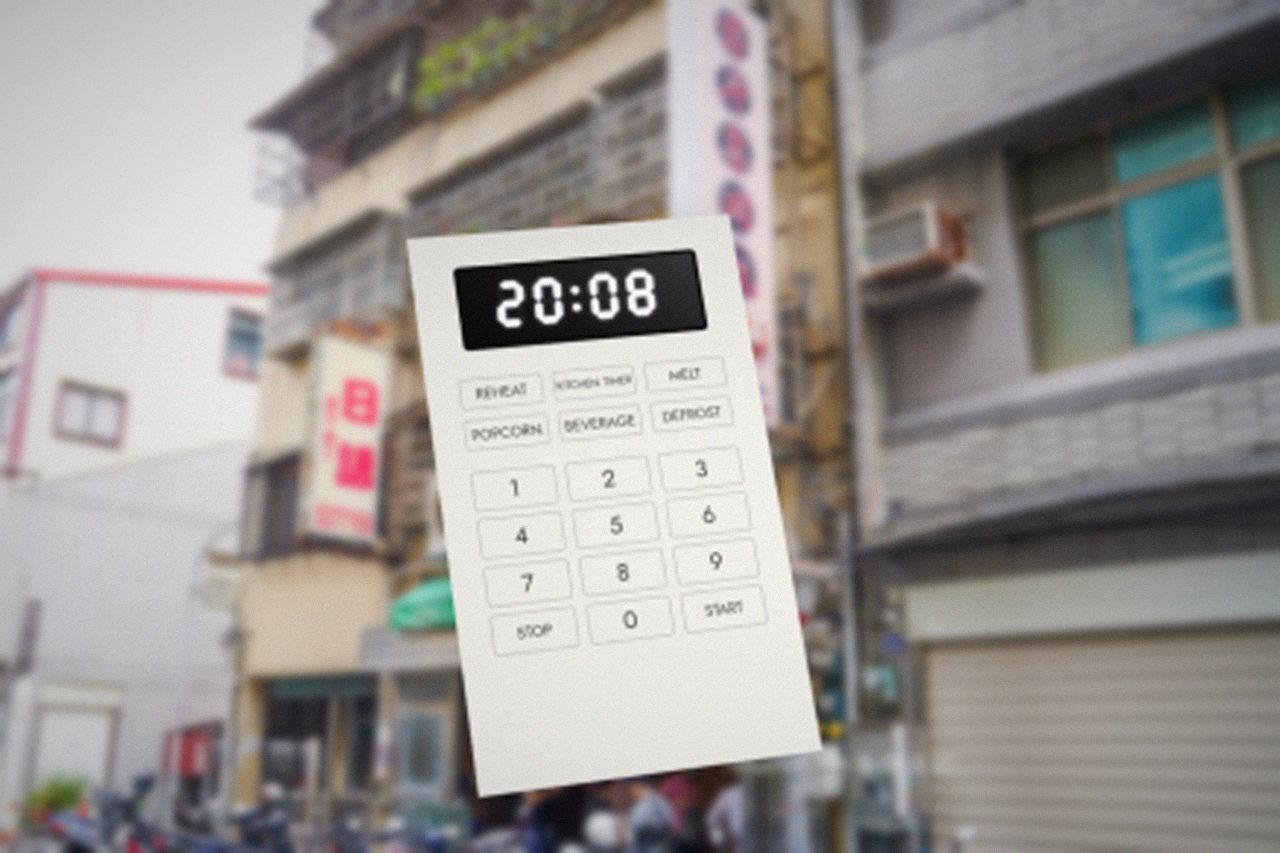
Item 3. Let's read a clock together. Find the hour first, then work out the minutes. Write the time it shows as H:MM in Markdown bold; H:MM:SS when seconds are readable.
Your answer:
**20:08**
